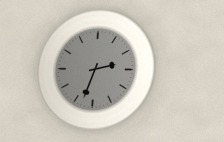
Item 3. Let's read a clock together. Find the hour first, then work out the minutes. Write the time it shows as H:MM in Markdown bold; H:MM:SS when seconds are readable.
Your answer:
**2:33**
